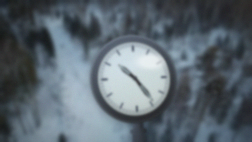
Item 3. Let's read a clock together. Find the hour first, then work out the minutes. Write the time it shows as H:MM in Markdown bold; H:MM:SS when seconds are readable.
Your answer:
**10:24**
